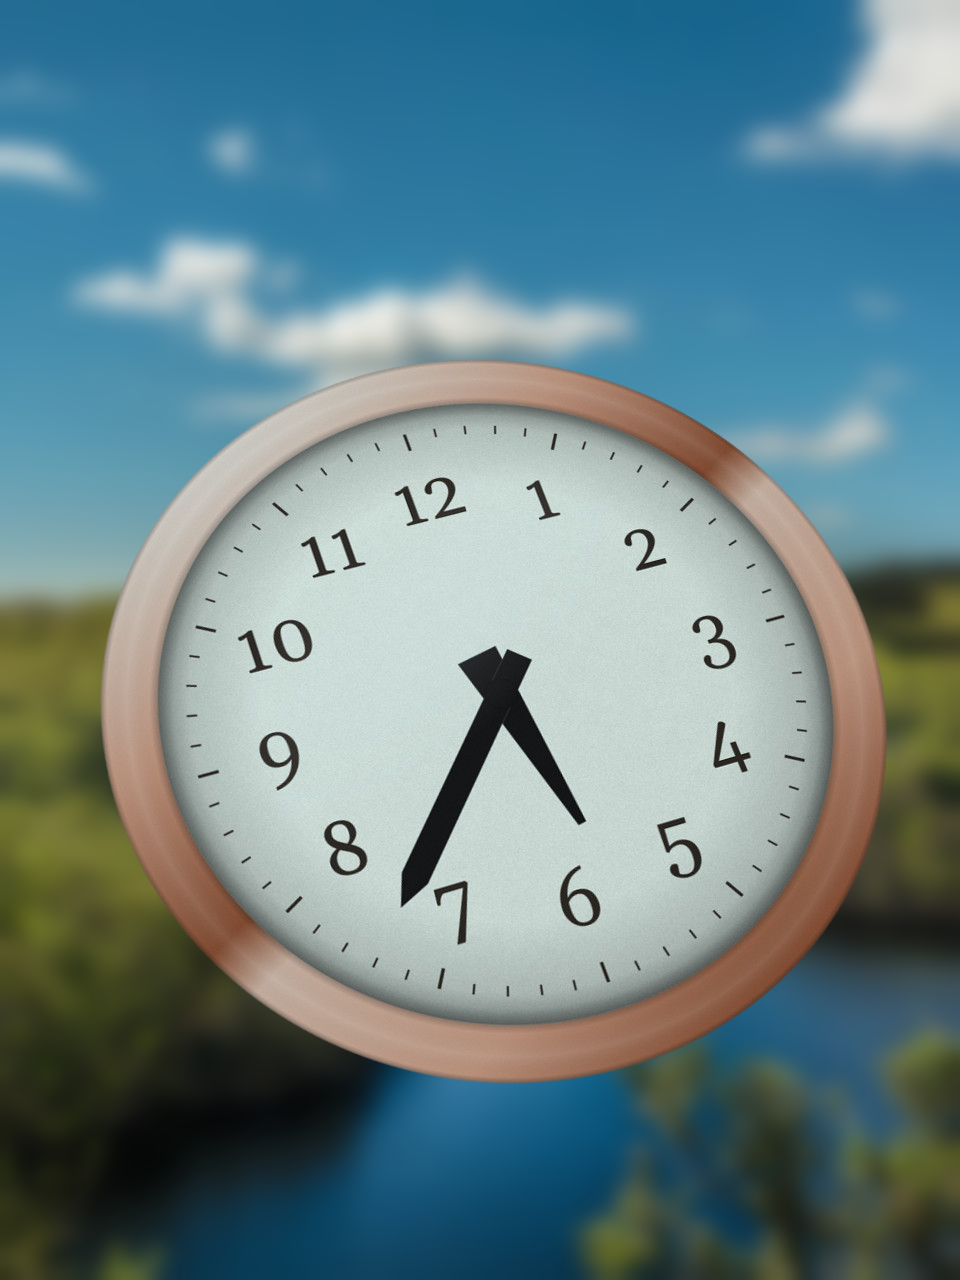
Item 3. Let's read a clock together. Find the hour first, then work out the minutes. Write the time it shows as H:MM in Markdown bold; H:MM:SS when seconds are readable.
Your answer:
**5:37**
